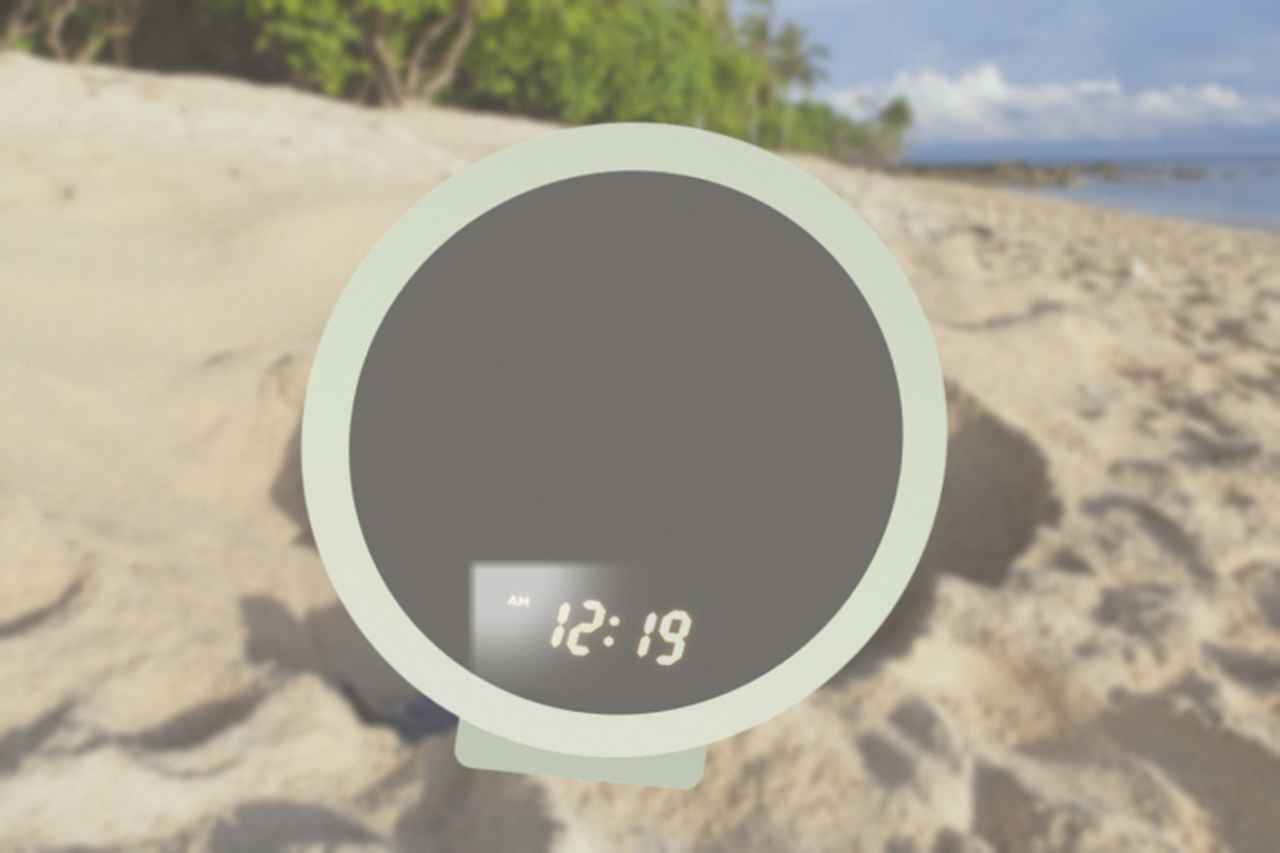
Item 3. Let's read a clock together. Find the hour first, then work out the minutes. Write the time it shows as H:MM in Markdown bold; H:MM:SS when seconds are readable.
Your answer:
**12:19**
